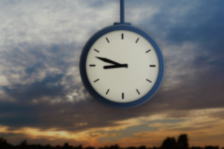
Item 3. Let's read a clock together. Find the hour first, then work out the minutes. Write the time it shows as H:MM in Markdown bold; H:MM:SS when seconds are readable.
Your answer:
**8:48**
